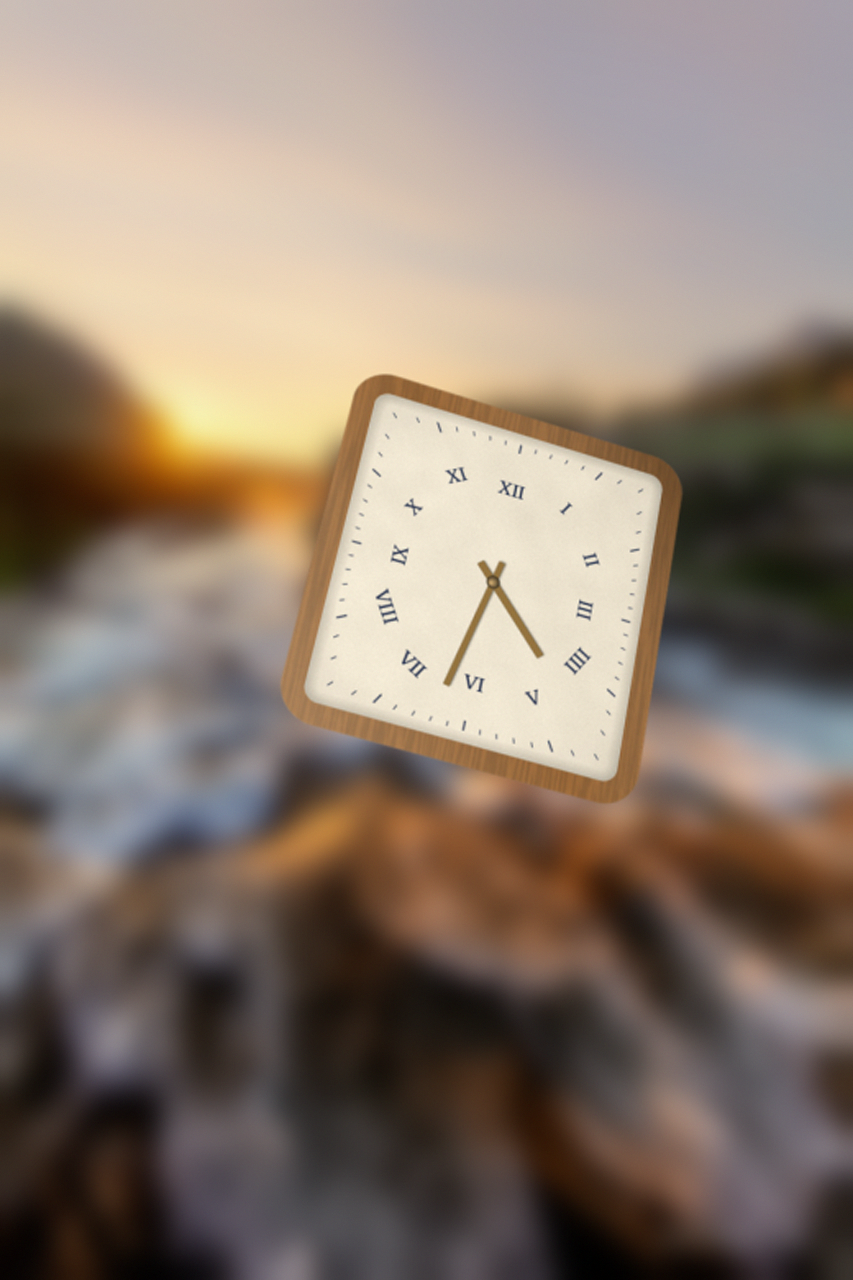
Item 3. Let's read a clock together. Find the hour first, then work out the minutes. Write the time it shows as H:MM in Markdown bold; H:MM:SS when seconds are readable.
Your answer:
**4:32**
